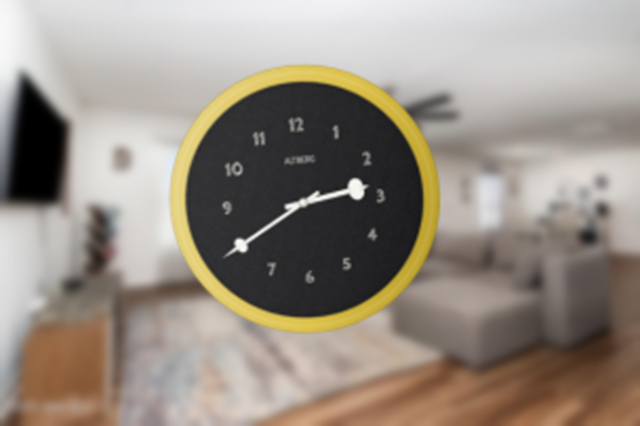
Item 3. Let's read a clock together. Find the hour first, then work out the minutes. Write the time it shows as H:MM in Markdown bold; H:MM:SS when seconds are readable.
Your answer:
**2:40**
